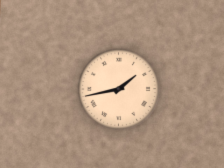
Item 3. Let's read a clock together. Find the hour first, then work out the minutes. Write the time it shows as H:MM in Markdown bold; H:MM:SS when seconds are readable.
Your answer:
**1:43**
